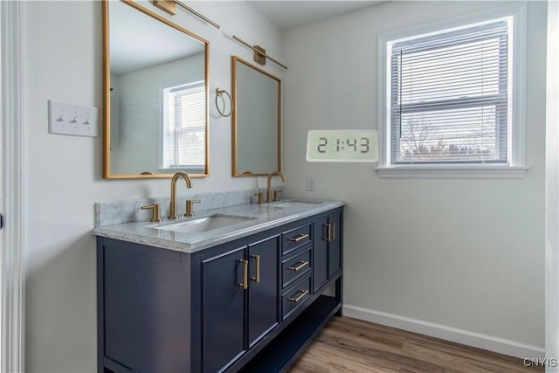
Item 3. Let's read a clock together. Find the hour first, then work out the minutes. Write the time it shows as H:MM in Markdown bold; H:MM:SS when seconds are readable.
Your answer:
**21:43**
